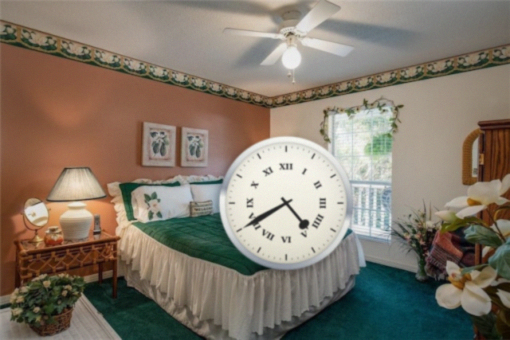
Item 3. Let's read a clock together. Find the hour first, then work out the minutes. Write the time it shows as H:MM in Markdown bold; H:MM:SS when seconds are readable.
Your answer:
**4:40**
